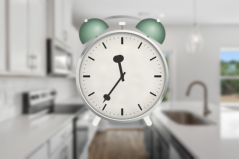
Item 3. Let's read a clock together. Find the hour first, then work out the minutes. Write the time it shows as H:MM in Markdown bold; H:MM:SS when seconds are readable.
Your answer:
**11:36**
